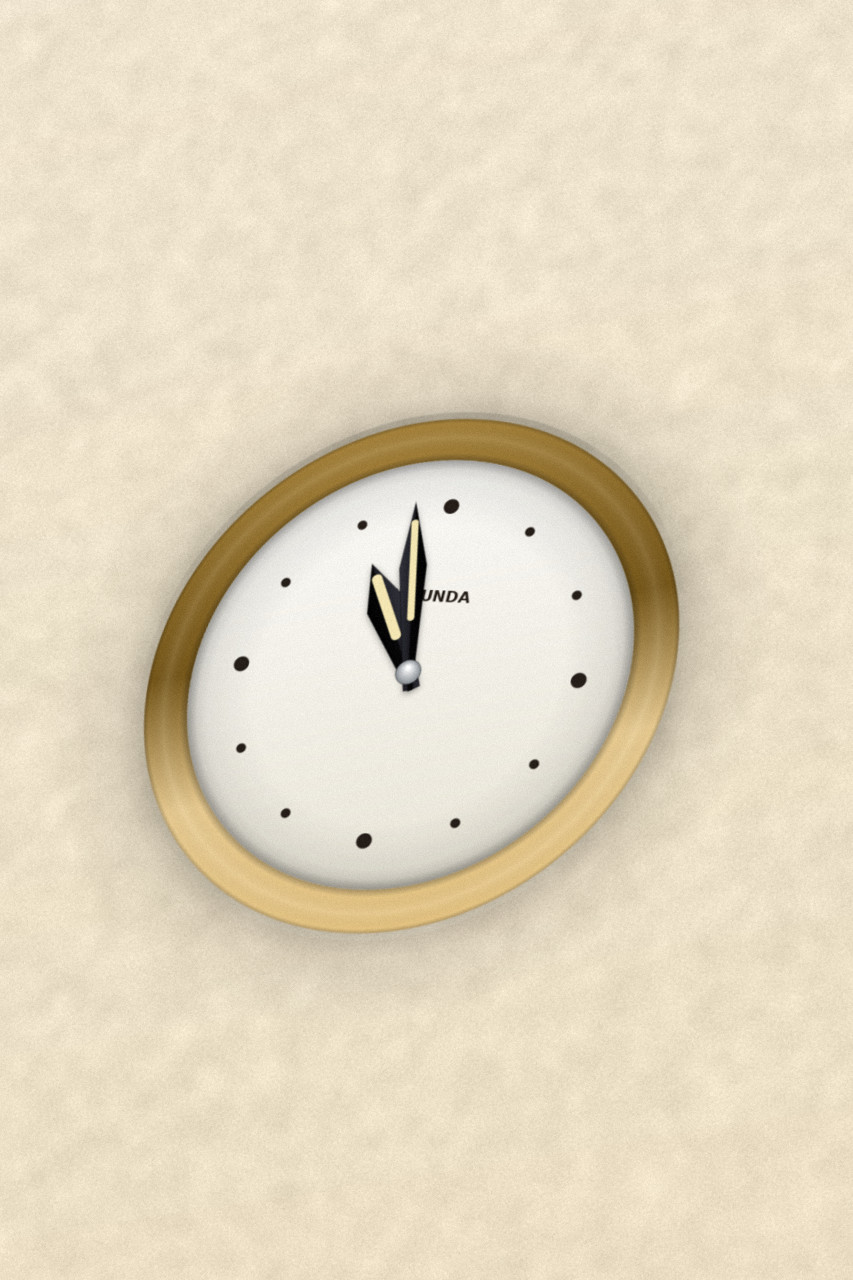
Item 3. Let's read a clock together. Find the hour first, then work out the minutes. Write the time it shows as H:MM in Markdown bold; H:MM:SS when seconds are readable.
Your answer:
**10:58**
